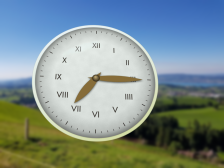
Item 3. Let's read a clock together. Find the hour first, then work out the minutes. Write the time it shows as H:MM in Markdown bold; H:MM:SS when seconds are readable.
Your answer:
**7:15**
